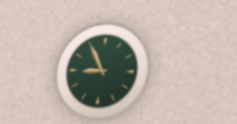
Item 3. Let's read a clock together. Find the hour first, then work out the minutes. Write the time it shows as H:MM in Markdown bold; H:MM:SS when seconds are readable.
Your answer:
**8:55**
